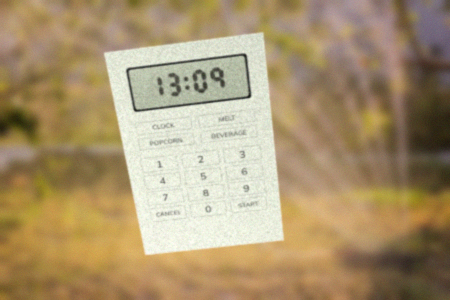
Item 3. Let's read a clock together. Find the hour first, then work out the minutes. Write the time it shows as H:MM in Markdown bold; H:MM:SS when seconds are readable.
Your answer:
**13:09**
